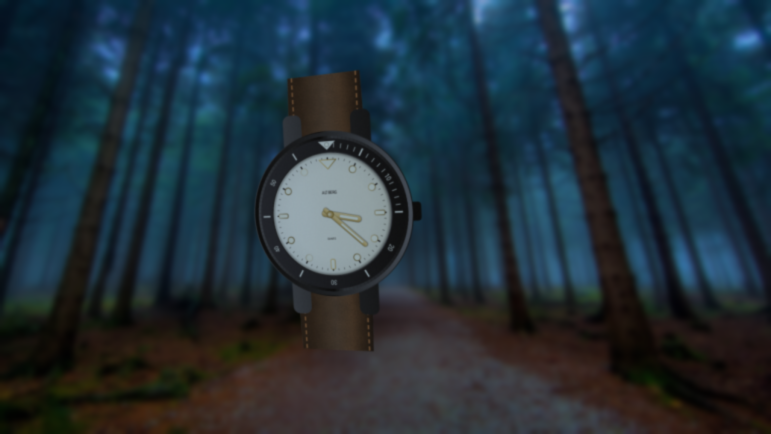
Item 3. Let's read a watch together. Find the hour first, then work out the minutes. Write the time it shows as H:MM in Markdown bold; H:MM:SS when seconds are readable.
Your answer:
**3:22**
